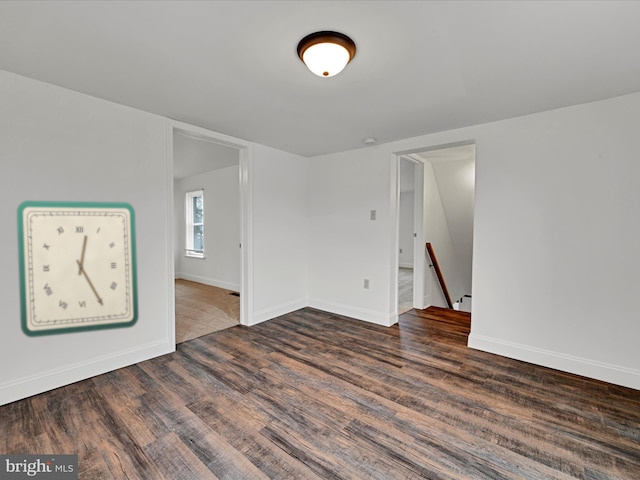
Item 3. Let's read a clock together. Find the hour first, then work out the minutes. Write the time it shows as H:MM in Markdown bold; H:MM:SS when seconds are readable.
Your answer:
**12:25**
